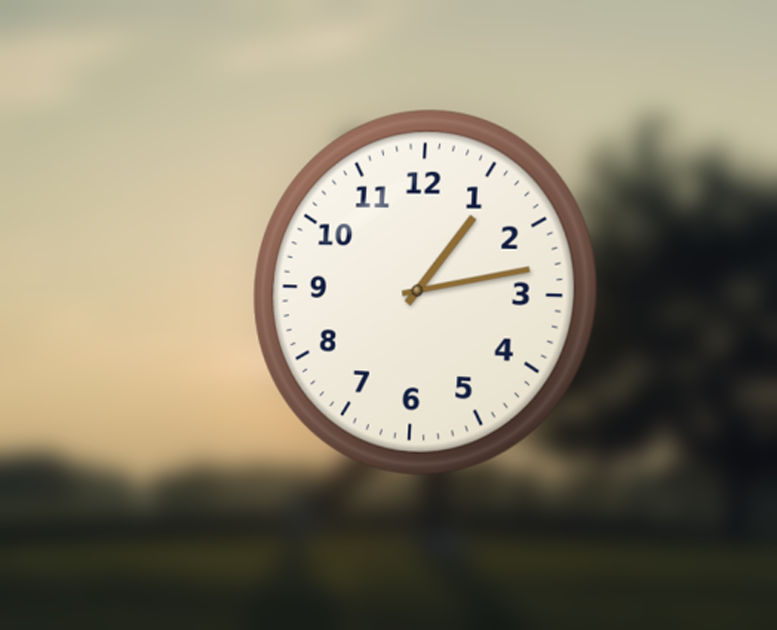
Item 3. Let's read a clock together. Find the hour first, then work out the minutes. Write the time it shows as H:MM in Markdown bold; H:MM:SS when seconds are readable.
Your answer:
**1:13**
